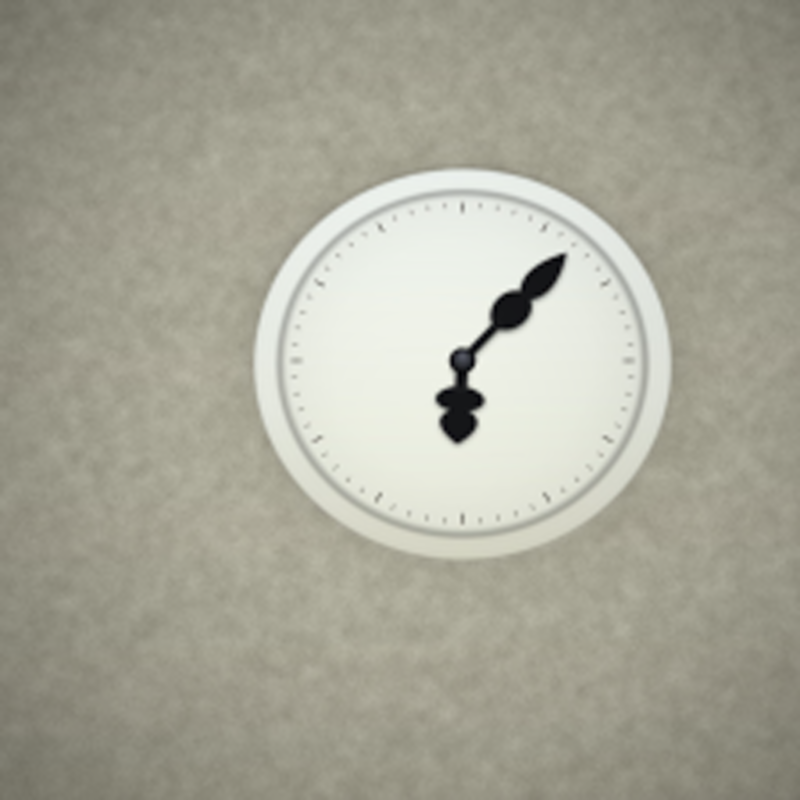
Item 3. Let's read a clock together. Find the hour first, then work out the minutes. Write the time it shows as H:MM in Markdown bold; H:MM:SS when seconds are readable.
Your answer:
**6:07**
